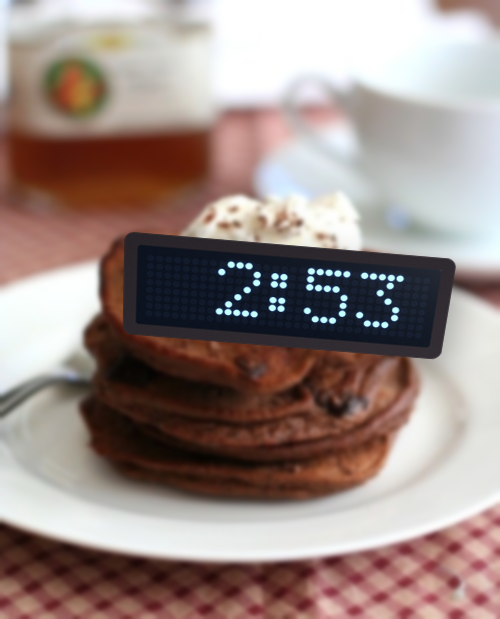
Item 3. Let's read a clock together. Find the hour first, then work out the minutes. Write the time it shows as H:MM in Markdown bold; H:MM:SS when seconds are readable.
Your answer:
**2:53**
